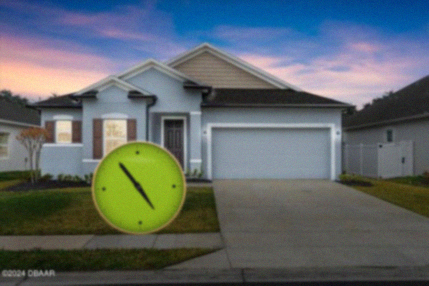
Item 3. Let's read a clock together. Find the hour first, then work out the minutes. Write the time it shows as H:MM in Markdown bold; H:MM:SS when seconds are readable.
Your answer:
**4:54**
